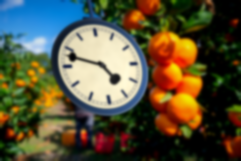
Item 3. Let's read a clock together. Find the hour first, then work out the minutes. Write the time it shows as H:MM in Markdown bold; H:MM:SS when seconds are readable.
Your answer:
**4:48**
